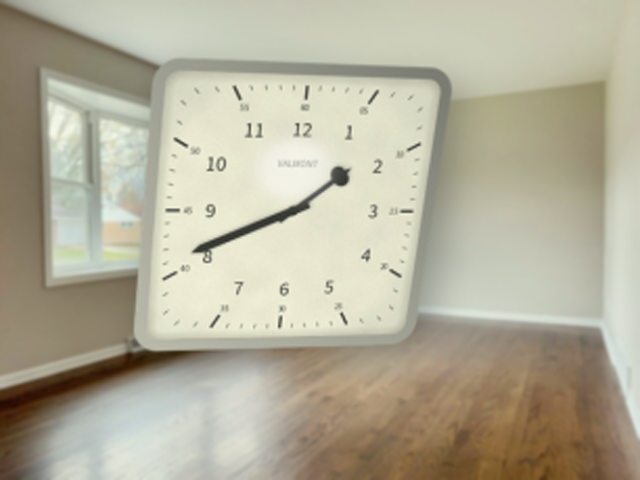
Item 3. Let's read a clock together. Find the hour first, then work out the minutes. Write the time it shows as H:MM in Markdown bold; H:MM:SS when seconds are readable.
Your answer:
**1:41**
